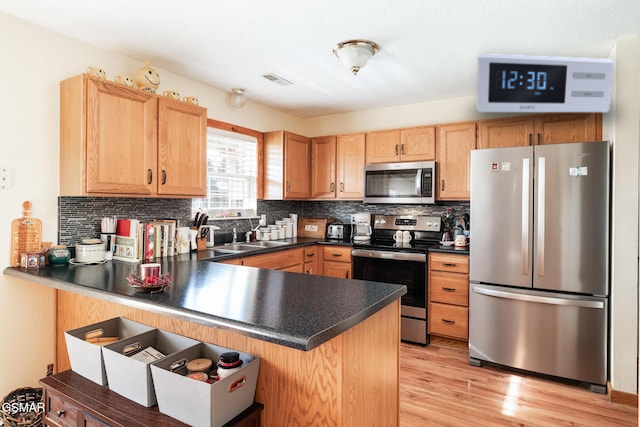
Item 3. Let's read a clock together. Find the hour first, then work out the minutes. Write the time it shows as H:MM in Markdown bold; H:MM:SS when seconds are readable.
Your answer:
**12:30**
